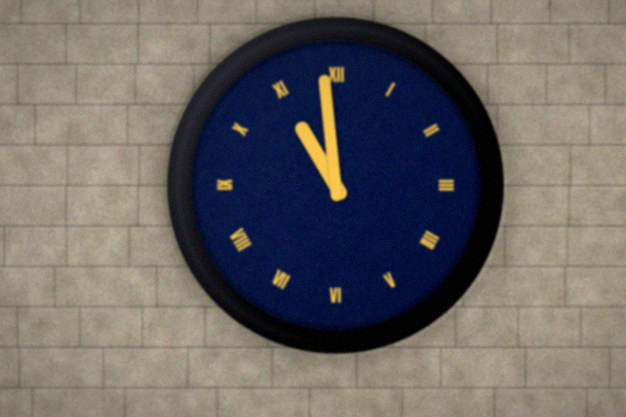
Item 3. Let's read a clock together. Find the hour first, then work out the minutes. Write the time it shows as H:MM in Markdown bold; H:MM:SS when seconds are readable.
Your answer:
**10:59**
